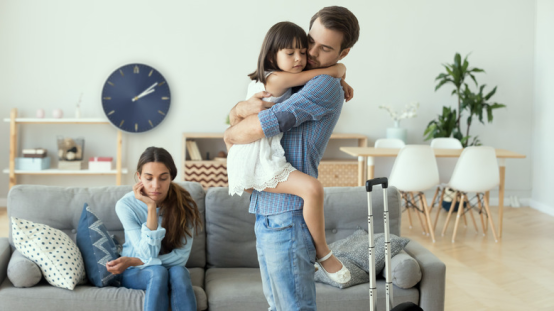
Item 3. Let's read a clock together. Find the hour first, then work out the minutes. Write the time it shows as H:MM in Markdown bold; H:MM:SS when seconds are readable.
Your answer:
**2:09**
